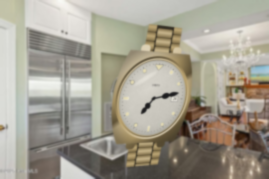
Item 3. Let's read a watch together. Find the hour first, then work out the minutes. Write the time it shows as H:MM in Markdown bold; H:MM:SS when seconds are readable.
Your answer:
**7:13**
